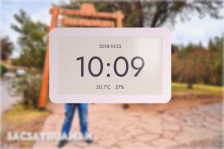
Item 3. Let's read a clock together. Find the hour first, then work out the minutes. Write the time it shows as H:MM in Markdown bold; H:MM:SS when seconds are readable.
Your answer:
**10:09**
